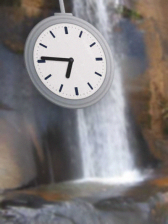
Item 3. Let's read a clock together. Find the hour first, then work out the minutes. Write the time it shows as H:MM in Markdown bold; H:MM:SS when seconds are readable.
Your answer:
**6:46**
